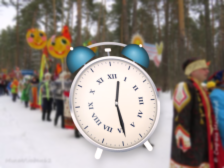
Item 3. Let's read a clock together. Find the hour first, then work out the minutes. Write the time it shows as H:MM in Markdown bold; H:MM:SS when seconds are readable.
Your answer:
**12:29**
